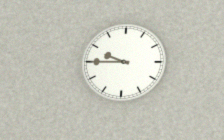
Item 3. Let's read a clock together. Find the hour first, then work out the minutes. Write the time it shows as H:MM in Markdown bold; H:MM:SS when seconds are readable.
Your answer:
**9:45**
